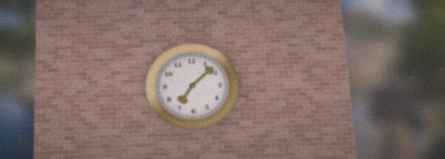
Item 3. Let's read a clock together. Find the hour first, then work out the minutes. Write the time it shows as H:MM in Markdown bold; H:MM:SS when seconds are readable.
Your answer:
**7:08**
